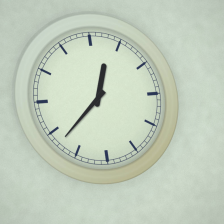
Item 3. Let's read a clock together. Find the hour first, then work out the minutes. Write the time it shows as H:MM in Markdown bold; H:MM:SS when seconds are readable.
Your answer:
**12:38**
